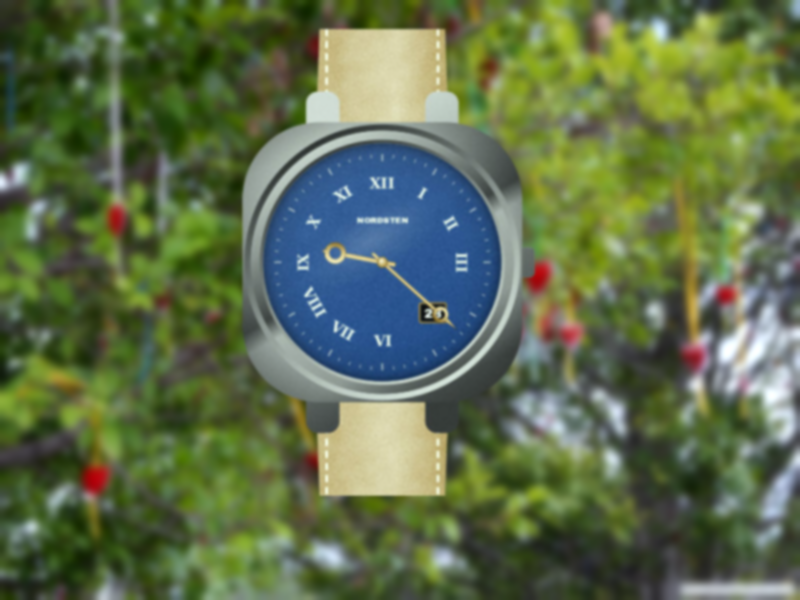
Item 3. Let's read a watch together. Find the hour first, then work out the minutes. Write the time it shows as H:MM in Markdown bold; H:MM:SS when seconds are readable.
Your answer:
**9:22**
